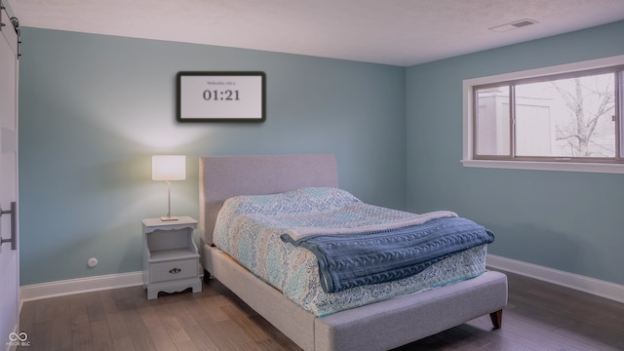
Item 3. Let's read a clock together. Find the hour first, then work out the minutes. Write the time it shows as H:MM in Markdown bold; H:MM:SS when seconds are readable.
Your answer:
**1:21**
